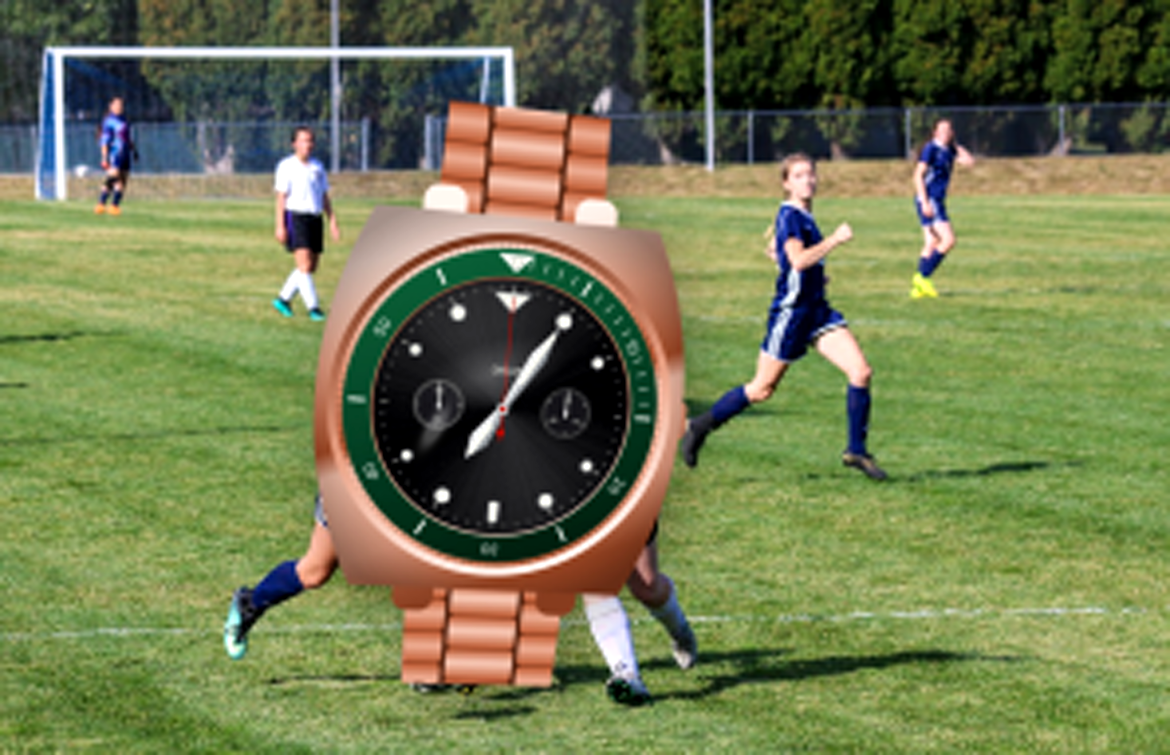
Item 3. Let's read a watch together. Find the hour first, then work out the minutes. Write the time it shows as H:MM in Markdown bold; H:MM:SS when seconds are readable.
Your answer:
**7:05**
